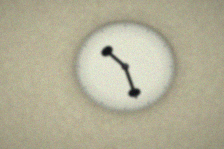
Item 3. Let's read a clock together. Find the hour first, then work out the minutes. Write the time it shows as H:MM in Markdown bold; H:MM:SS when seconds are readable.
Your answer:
**10:27**
